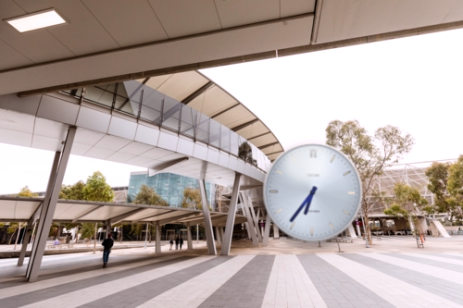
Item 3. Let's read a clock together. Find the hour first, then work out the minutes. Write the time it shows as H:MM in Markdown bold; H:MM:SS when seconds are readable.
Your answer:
**6:36**
